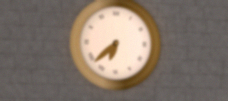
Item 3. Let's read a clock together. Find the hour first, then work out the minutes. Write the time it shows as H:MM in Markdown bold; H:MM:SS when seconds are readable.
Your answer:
**6:38**
